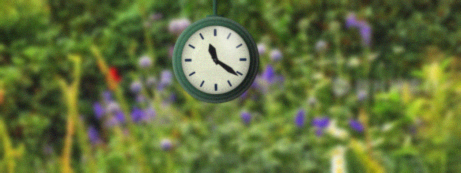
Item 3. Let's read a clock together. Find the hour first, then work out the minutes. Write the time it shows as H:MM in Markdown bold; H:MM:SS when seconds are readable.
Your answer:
**11:21**
